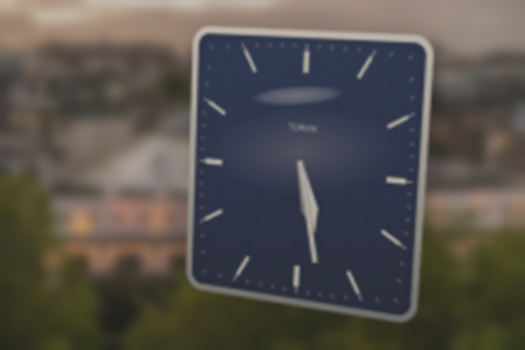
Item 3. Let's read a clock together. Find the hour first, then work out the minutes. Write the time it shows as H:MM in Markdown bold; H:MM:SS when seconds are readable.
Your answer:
**5:28**
